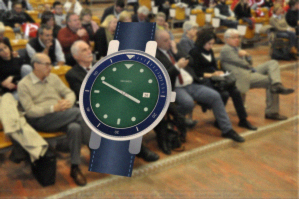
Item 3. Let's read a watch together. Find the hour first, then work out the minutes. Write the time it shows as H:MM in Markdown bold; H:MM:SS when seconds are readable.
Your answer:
**3:49**
